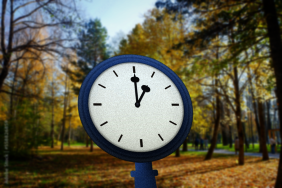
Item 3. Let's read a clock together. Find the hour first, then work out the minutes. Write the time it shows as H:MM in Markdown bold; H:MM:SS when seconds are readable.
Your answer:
**1:00**
